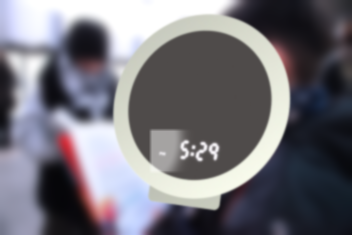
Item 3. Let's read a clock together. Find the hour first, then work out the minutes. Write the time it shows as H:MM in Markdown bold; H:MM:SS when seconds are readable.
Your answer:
**5:29**
